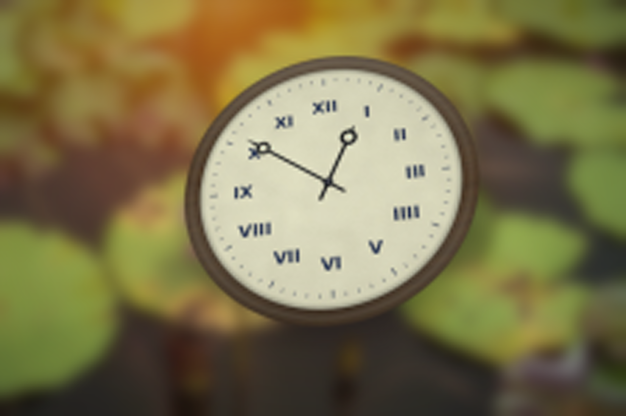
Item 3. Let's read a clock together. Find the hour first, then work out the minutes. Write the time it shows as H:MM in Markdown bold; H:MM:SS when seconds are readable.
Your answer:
**12:51**
